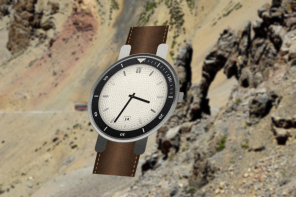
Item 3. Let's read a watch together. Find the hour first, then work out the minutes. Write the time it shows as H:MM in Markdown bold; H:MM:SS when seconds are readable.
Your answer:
**3:34**
